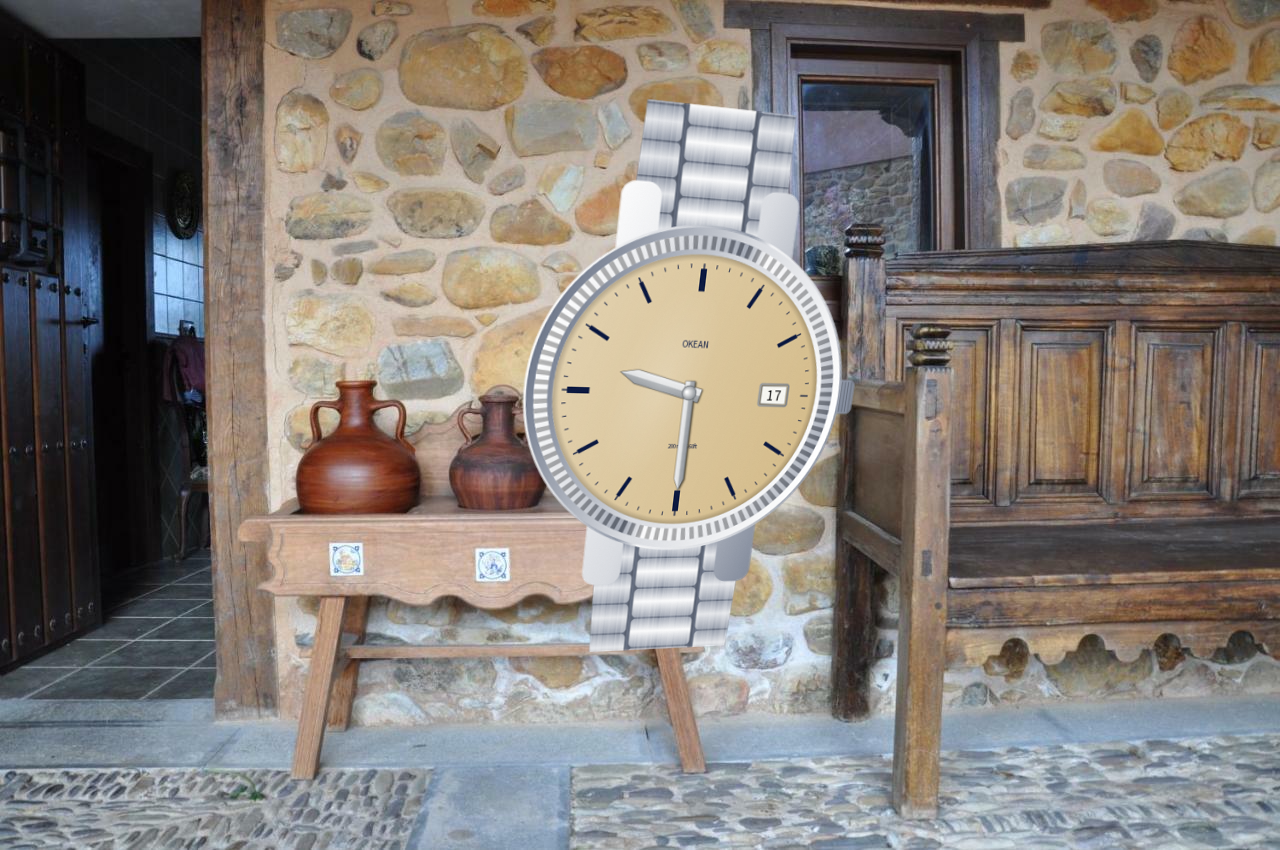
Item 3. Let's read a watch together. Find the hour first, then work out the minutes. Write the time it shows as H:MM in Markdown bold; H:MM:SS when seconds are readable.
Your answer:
**9:30**
